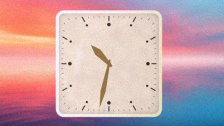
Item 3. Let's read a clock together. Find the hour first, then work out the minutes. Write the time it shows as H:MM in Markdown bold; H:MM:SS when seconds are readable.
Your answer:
**10:32**
